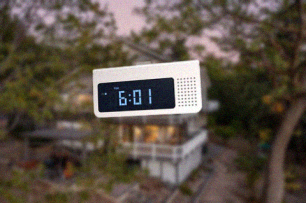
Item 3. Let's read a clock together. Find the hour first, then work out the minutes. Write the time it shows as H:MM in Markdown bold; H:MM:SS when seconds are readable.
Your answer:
**6:01**
